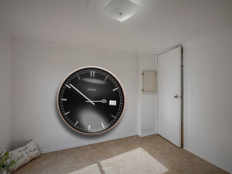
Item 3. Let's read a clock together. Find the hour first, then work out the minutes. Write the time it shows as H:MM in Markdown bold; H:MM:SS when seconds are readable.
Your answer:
**2:51**
